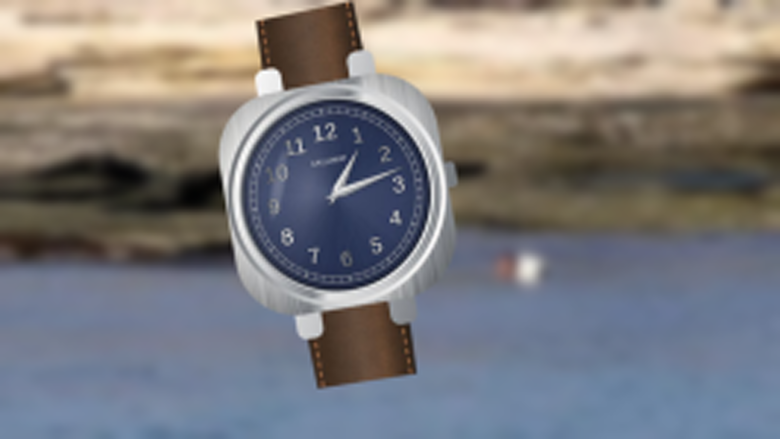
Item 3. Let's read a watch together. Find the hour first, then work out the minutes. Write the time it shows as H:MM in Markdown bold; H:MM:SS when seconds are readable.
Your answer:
**1:13**
